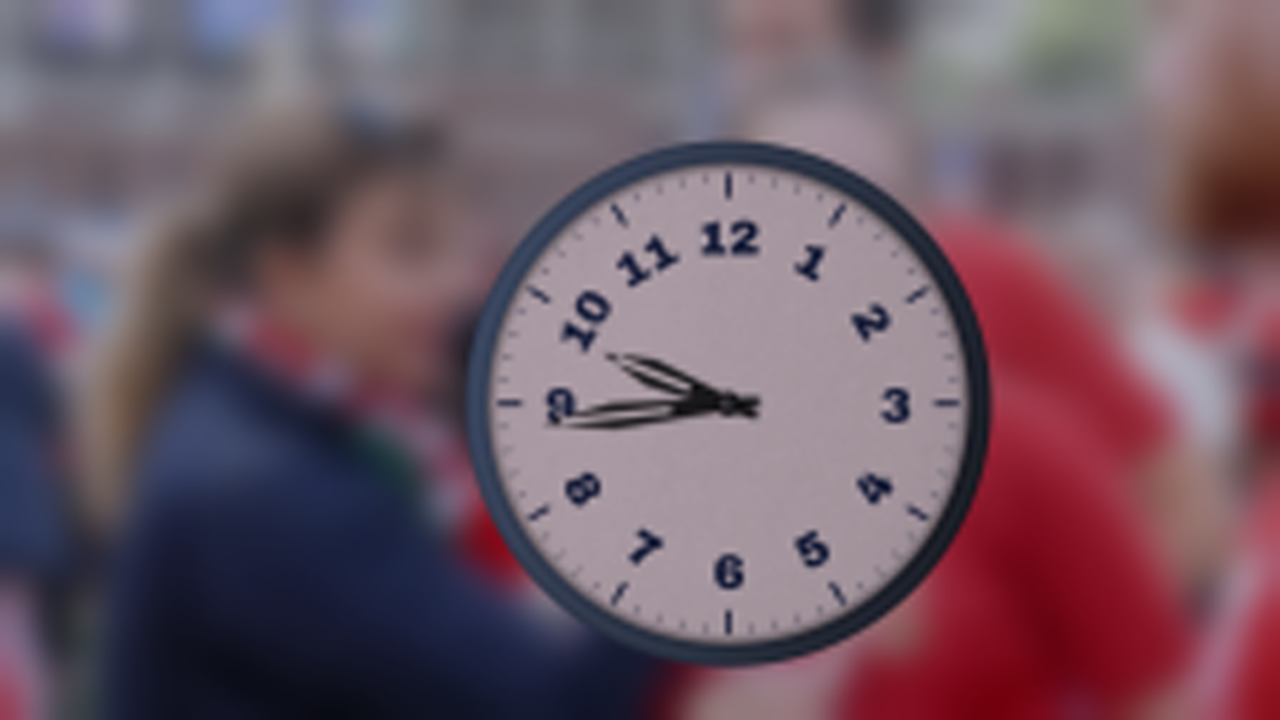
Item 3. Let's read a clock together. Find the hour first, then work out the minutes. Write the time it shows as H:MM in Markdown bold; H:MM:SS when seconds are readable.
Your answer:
**9:44**
